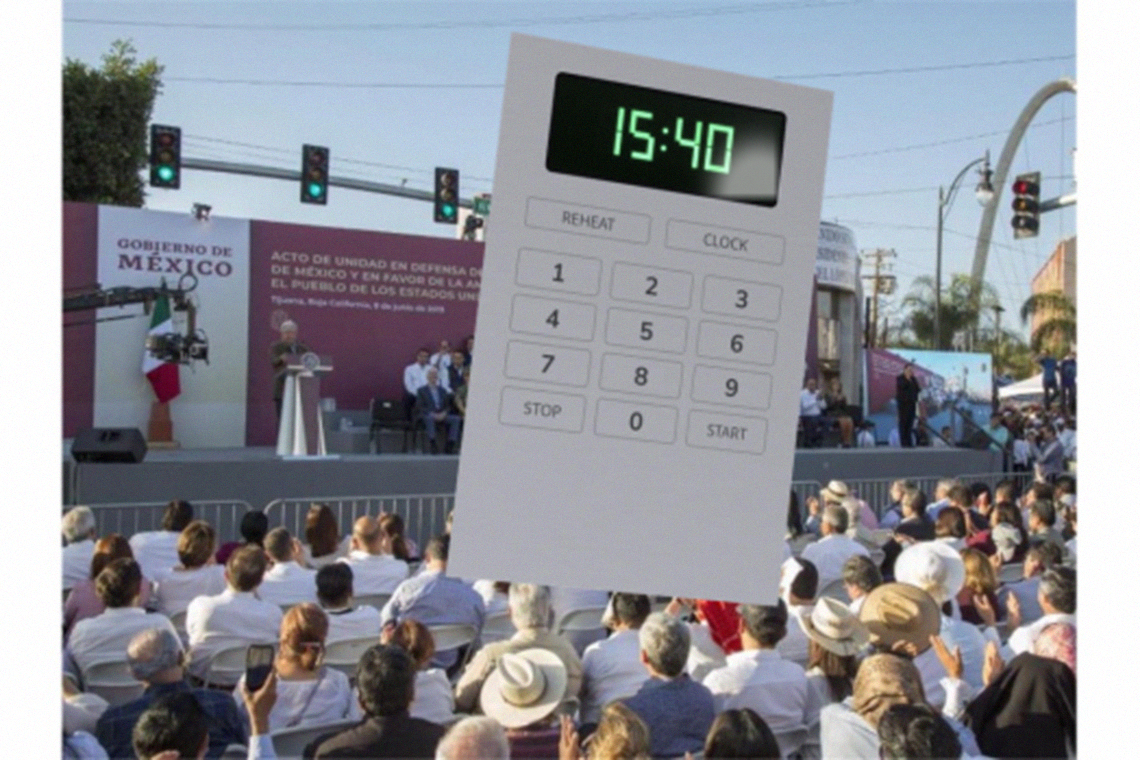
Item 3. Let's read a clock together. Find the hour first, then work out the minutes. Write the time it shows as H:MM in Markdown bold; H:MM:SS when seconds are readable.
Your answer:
**15:40**
